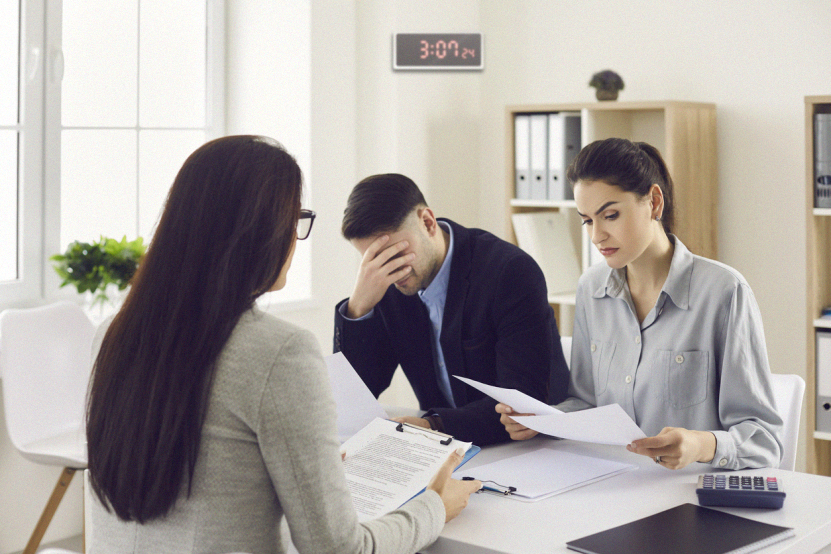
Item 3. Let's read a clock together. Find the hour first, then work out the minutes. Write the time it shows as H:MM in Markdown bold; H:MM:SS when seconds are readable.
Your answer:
**3:07**
